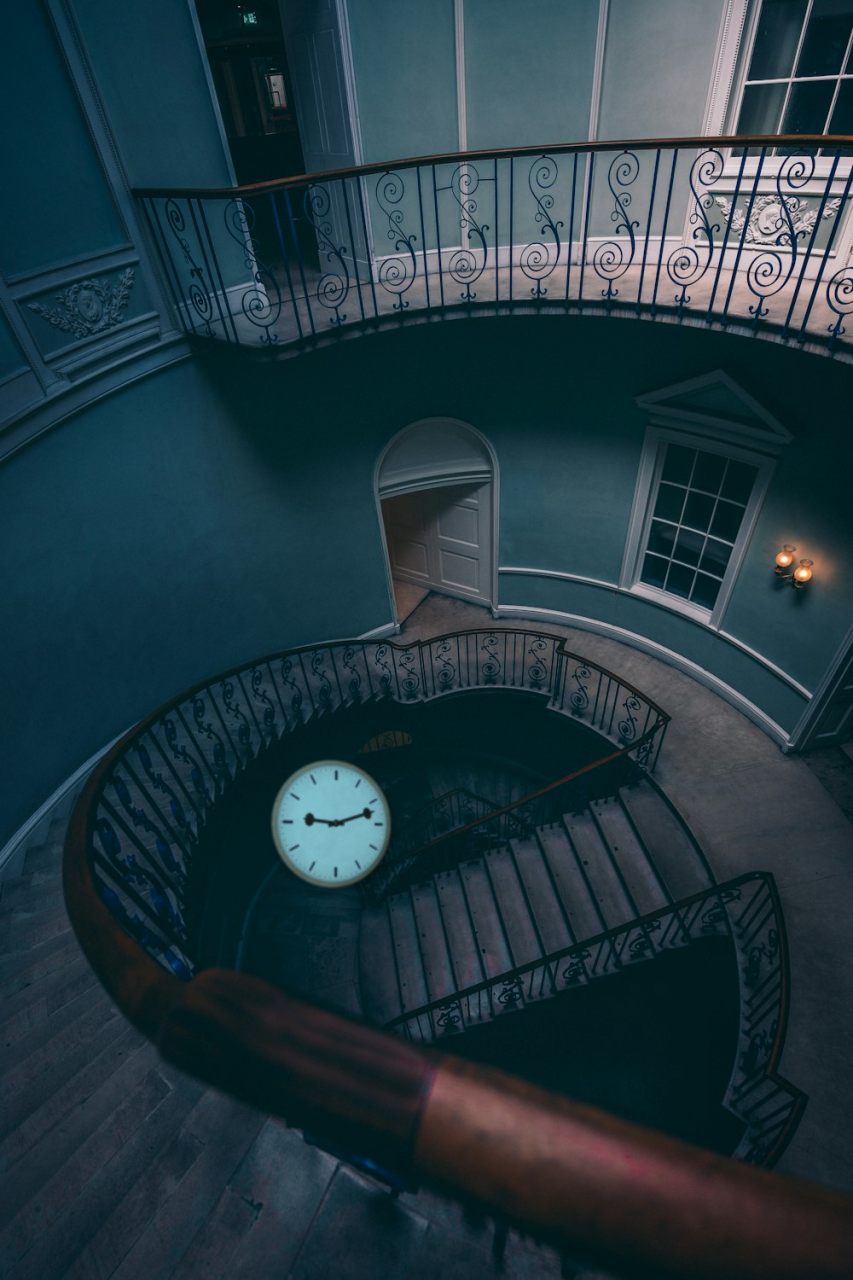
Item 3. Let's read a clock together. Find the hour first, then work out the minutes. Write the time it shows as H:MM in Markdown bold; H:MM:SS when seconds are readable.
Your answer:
**9:12**
